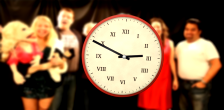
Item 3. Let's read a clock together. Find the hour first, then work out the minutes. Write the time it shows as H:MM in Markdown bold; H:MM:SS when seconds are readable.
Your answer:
**2:49**
